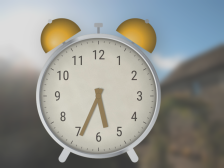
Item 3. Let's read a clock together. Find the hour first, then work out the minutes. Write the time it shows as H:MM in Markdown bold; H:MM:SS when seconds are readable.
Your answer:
**5:34**
